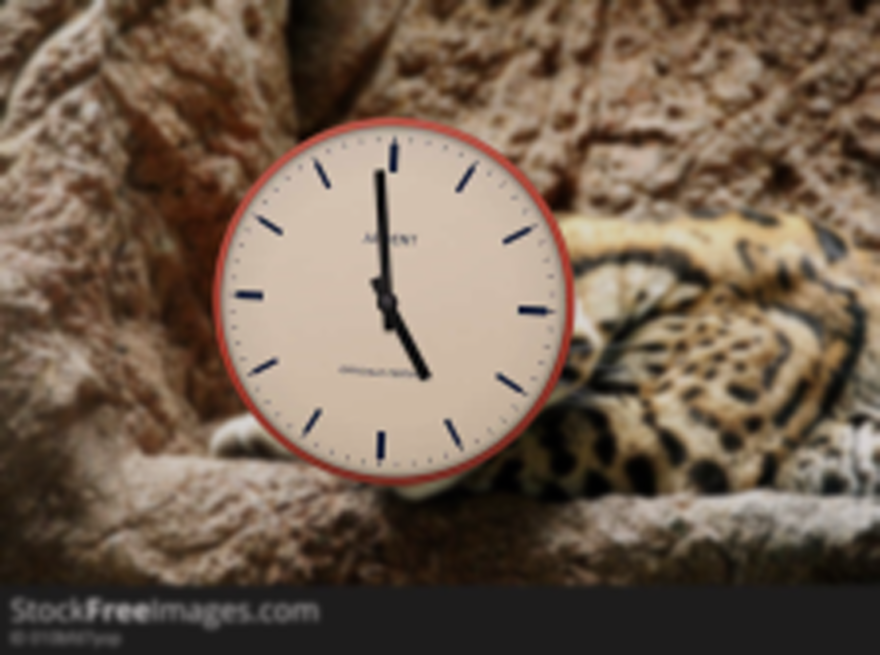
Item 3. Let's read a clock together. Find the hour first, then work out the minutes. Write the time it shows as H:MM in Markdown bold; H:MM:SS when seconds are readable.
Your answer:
**4:59**
